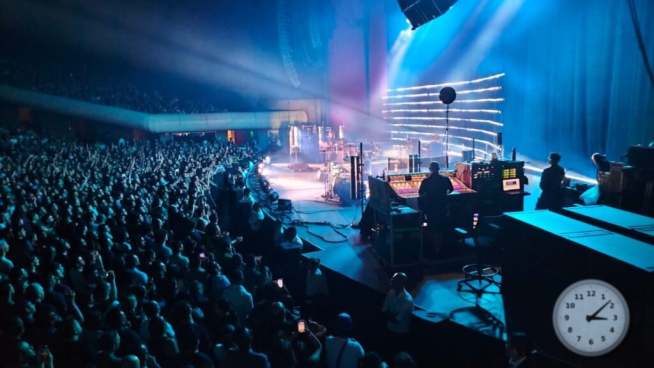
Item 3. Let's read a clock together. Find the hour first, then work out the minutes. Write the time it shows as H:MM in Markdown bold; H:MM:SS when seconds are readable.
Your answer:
**3:08**
